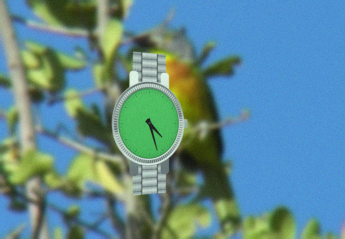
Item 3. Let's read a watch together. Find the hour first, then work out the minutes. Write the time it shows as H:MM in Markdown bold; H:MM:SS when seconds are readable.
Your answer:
**4:27**
